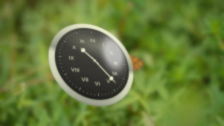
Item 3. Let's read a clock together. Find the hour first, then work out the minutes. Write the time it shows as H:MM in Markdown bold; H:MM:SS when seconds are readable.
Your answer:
**10:23**
